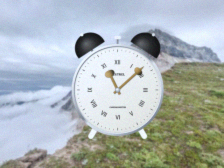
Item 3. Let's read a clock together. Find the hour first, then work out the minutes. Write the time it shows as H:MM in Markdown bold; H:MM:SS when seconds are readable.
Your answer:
**11:08**
